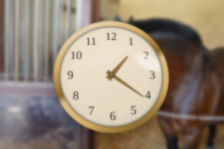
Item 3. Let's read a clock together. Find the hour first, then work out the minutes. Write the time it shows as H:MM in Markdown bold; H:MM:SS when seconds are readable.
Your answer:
**1:21**
